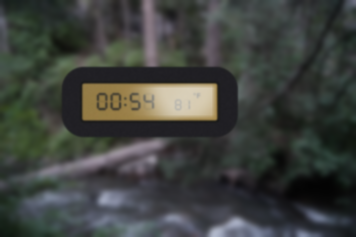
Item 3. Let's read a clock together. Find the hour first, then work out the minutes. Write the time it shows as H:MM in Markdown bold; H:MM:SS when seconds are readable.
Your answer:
**0:54**
